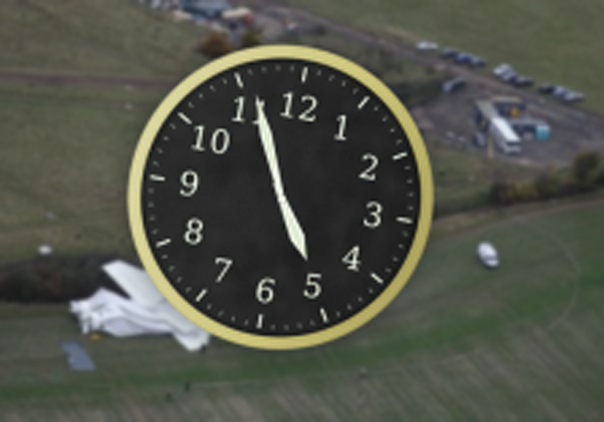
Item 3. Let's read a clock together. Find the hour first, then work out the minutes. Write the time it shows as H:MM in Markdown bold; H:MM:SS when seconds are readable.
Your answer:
**4:56**
